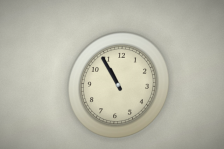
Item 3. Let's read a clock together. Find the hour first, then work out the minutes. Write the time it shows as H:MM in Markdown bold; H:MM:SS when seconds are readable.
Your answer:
**10:54**
